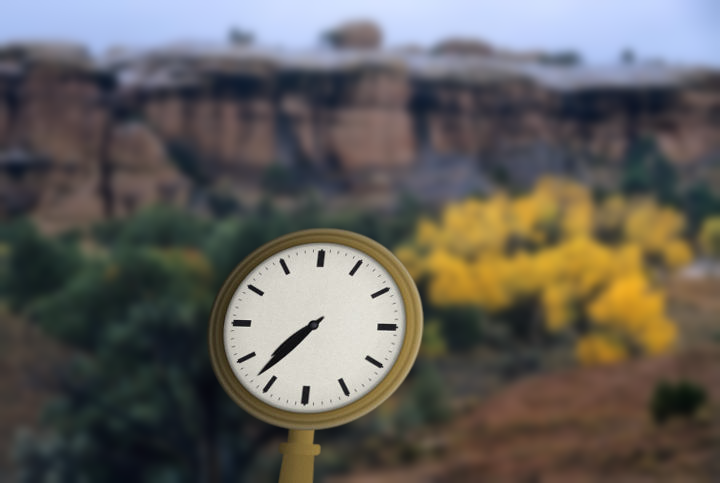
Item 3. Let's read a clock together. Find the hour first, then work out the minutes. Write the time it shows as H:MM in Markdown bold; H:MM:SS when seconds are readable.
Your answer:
**7:37**
